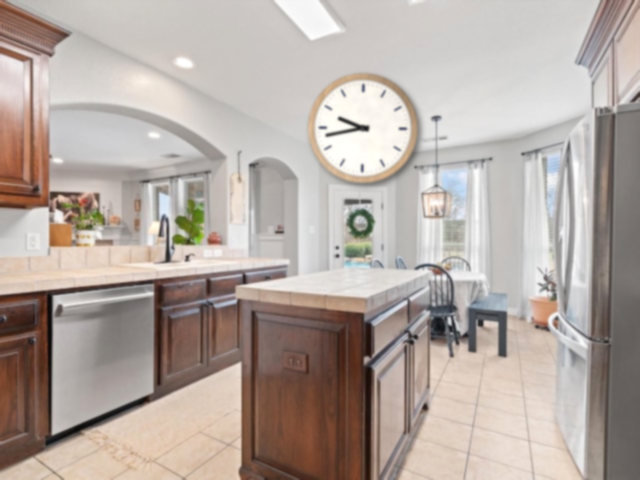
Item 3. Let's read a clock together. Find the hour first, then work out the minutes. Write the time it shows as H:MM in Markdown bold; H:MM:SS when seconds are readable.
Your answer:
**9:43**
